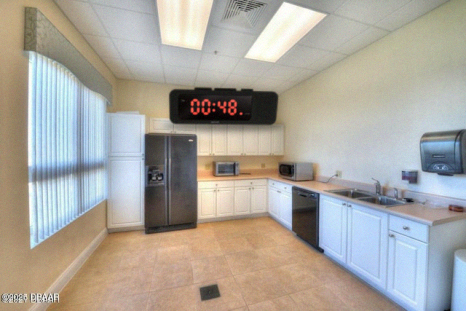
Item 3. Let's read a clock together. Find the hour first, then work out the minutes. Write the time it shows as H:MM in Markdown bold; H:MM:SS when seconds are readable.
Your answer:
**0:48**
